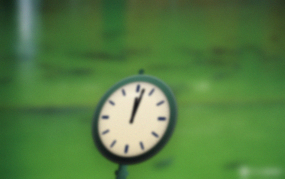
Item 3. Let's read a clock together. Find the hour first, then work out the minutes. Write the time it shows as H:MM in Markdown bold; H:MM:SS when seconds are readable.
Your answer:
**12:02**
